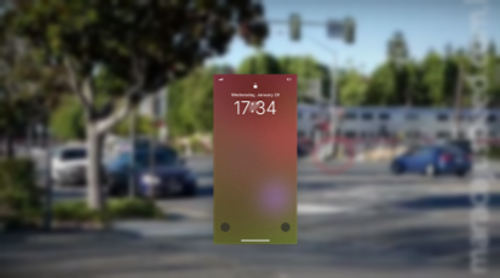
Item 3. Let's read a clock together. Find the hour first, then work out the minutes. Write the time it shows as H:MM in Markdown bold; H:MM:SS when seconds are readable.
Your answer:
**17:34**
